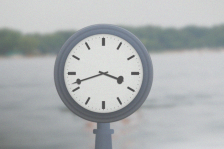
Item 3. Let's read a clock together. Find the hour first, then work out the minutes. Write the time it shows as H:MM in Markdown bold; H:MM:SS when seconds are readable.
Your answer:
**3:42**
